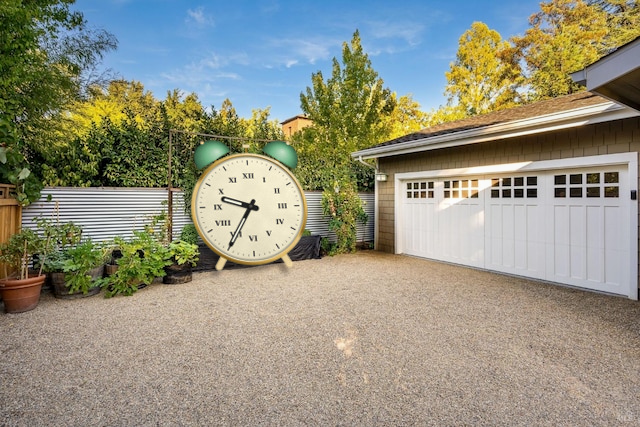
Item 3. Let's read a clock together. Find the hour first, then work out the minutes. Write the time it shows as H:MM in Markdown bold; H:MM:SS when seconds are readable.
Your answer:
**9:35**
